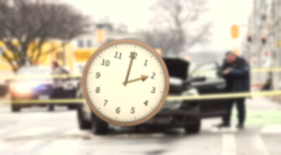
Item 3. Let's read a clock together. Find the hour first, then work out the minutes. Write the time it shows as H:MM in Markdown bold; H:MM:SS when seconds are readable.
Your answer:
**2:00**
